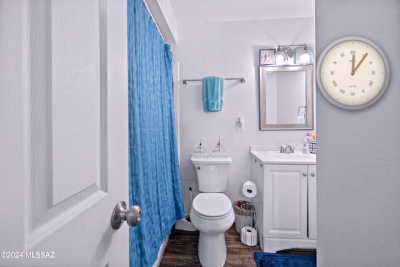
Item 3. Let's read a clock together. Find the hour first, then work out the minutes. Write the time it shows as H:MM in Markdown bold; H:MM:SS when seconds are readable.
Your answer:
**12:06**
